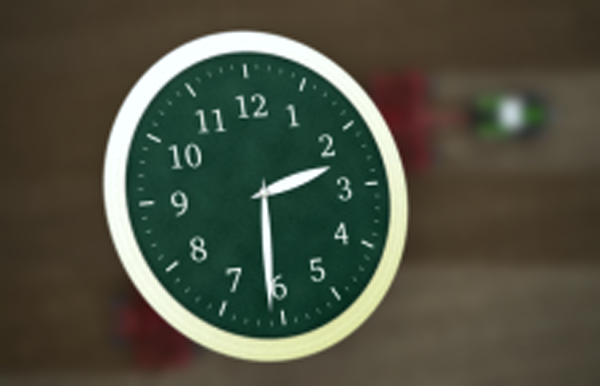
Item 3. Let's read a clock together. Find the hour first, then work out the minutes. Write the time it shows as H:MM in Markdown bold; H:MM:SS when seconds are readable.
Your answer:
**2:31**
